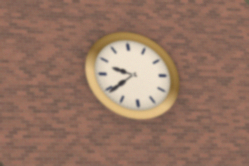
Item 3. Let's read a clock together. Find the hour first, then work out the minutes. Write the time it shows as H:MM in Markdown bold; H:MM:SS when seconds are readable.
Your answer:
**9:39**
